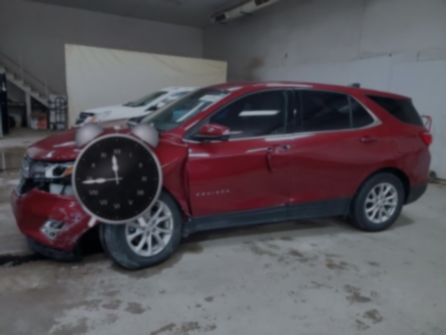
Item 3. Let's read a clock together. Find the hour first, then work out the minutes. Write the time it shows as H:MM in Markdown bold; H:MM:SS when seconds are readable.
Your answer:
**11:44**
